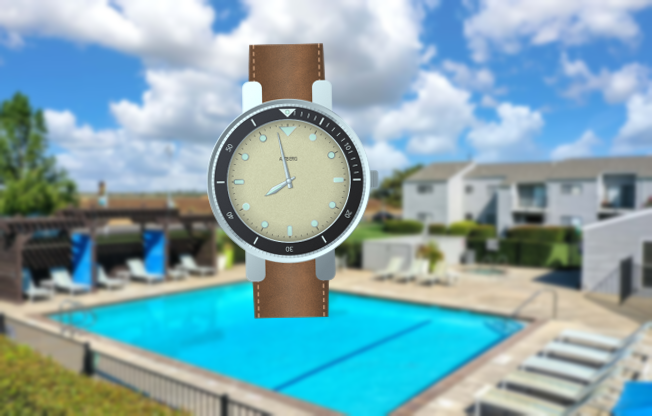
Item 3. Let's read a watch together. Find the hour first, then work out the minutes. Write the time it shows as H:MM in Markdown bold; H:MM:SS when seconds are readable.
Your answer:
**7:58**
